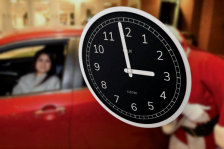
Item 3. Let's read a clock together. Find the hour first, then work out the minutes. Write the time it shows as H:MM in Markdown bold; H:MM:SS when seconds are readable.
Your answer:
**2:59**
